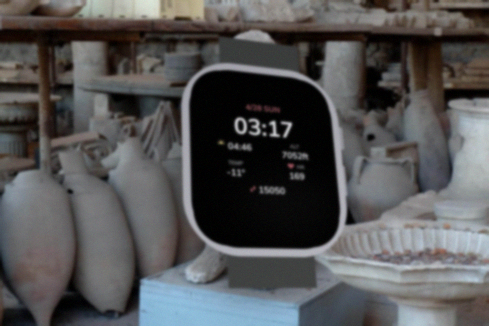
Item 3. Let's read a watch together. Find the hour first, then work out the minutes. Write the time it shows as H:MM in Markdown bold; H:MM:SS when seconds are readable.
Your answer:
**3:17**
